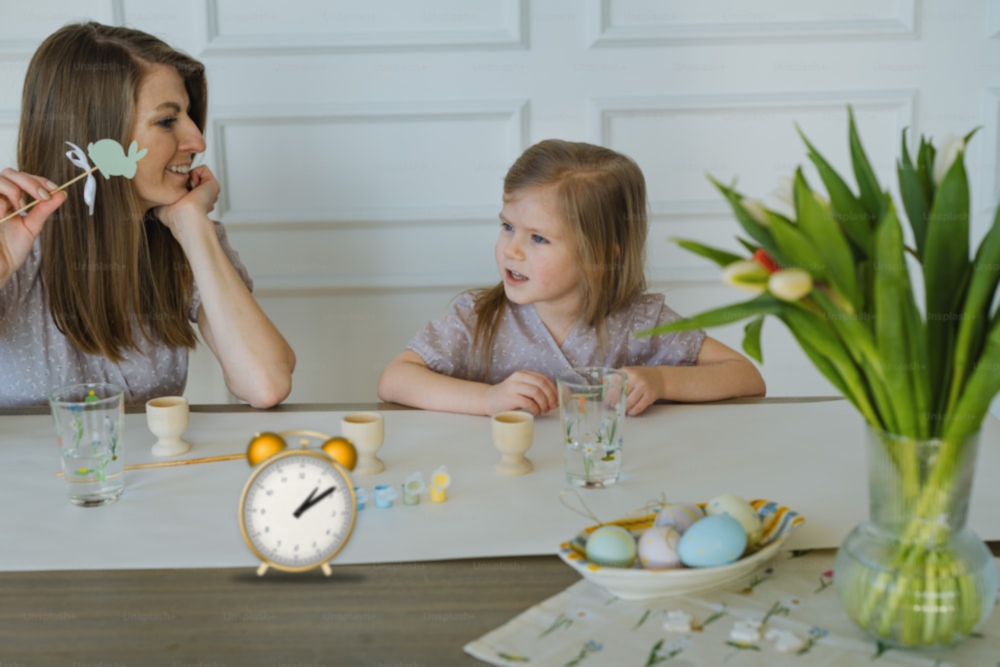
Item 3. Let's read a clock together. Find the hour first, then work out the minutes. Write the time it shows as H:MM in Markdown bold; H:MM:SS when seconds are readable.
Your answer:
**1:09**
